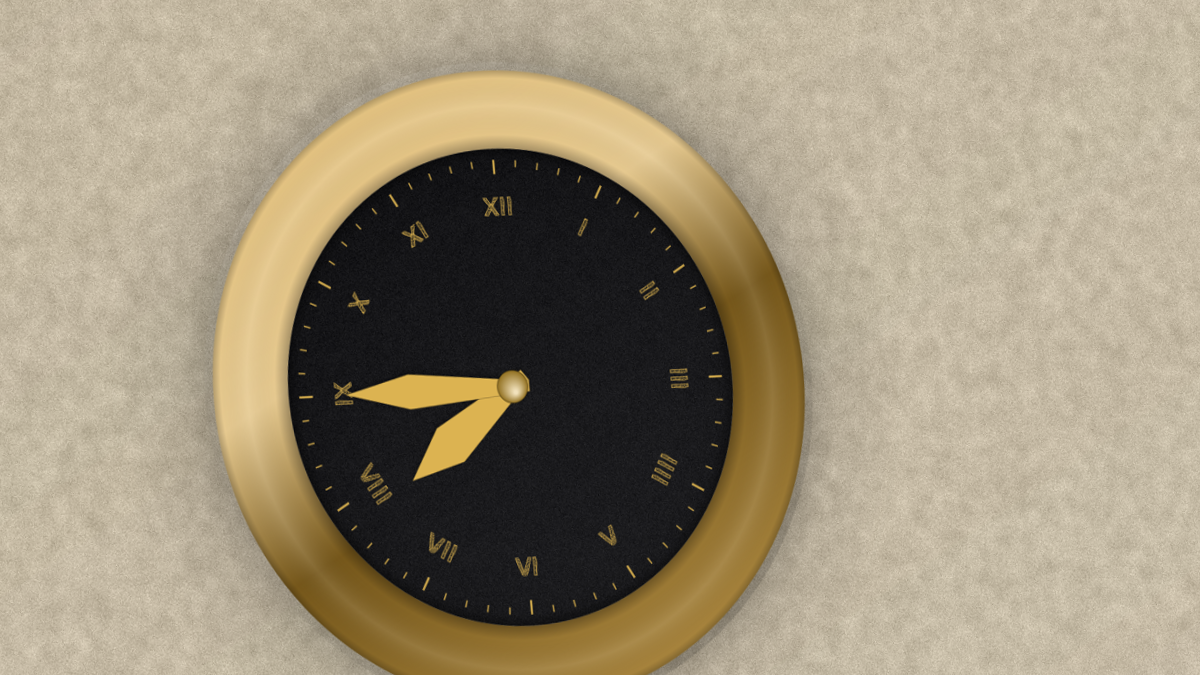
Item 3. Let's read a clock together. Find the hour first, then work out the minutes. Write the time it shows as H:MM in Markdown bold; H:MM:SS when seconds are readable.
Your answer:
**7:45**
